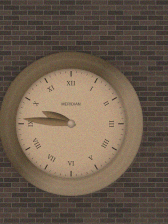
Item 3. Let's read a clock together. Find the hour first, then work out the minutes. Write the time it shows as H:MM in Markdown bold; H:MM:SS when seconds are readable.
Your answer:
**9:46**
